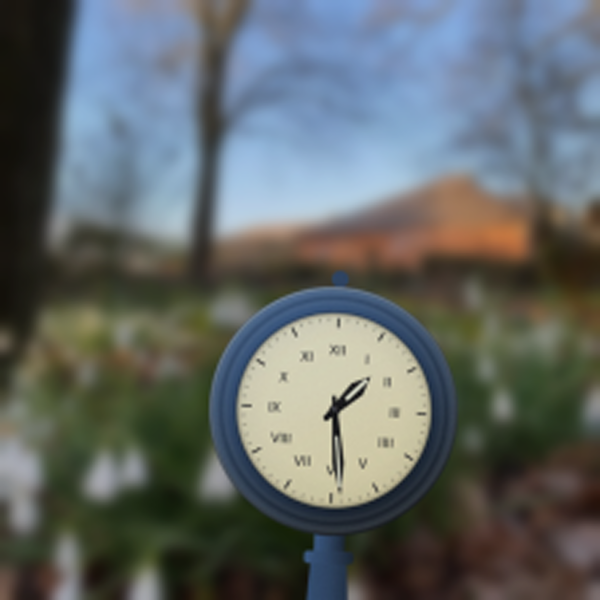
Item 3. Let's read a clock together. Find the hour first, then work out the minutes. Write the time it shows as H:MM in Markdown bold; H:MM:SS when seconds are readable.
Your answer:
**1:29**
